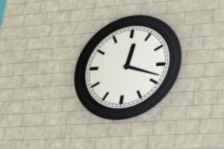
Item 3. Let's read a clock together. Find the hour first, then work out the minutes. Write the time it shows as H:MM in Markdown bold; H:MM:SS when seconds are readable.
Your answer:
**12:18**
